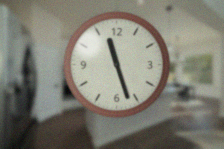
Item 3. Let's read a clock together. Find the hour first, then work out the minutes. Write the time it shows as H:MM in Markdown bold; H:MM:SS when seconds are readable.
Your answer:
**11:27**
